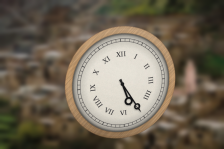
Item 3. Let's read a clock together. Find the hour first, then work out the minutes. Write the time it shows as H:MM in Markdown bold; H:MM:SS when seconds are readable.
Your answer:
**5:25**
